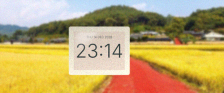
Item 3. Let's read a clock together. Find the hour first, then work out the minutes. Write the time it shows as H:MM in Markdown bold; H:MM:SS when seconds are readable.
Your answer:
**23:14**
